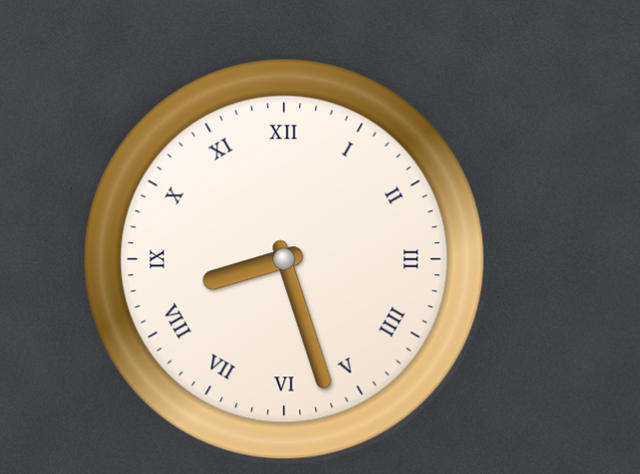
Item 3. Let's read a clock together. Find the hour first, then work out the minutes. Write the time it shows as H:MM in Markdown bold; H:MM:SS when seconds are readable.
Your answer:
**8:27**
